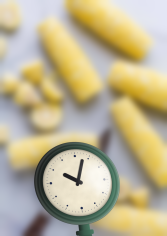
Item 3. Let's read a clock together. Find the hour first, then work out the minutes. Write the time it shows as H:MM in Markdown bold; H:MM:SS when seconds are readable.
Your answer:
**10:03**
